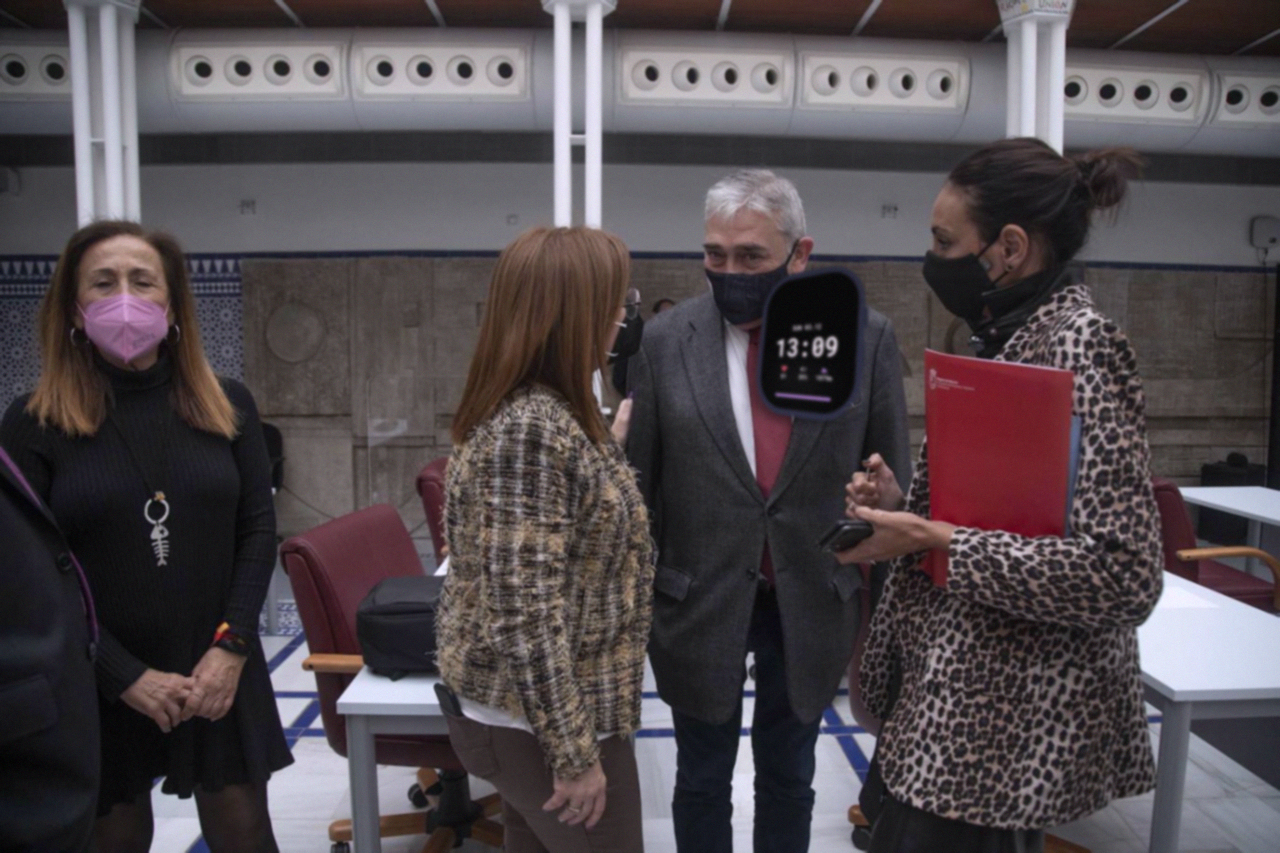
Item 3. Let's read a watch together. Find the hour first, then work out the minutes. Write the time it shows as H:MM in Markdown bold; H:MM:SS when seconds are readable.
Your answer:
**13:09**
